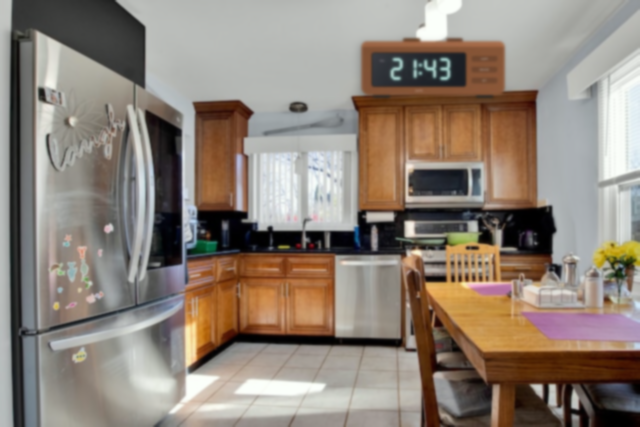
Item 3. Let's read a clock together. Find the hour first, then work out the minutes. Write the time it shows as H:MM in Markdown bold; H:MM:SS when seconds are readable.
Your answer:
**21:43**
